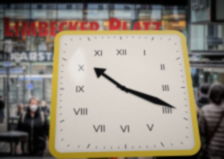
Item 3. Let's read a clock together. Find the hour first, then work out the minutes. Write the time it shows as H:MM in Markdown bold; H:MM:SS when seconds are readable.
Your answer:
**10:19**
